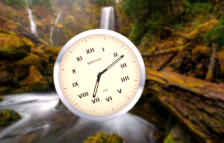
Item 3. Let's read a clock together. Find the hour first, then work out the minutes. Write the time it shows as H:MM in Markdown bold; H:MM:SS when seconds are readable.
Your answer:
**7:12**
